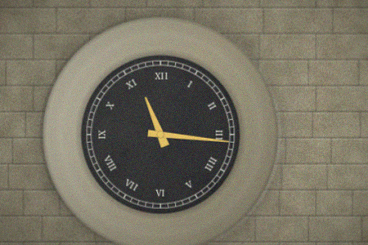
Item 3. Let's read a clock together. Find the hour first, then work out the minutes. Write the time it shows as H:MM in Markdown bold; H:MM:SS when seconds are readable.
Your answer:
**11:16**
